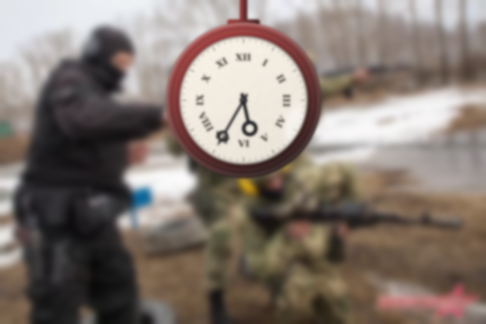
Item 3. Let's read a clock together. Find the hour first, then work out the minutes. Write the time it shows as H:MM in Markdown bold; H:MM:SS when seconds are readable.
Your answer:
**5:35**
